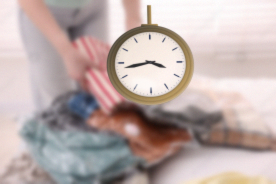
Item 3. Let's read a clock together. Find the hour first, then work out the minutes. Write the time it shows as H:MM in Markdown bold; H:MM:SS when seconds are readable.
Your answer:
**3:43**
